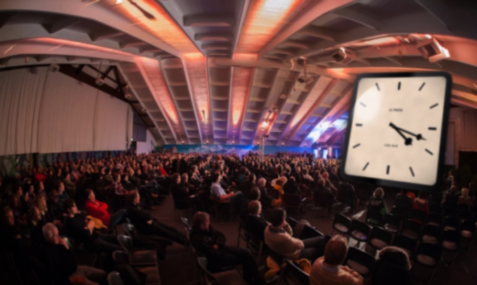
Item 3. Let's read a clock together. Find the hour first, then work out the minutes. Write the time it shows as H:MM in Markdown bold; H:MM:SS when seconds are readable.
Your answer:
**4:18**
